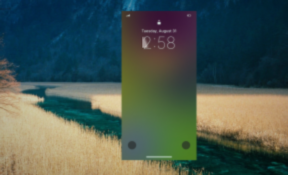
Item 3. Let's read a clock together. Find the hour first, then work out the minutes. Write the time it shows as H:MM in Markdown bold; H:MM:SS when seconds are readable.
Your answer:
**2:58**
